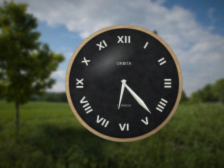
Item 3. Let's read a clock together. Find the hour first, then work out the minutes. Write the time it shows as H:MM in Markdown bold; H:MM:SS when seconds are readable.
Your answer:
**6:23**
